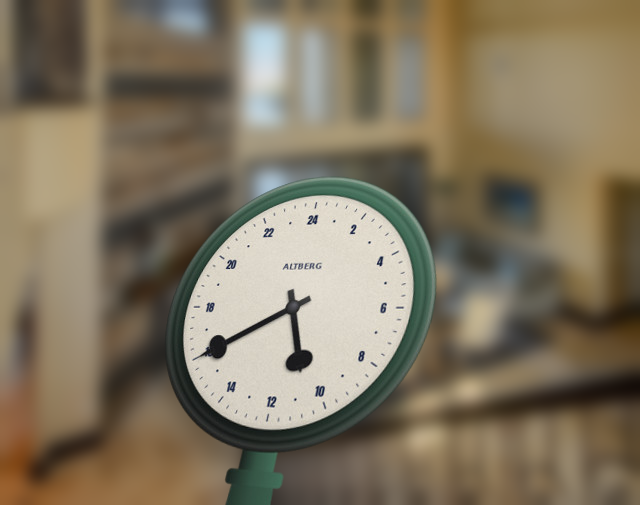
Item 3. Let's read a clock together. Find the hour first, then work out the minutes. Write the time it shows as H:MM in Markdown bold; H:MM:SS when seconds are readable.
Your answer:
**10:40**
